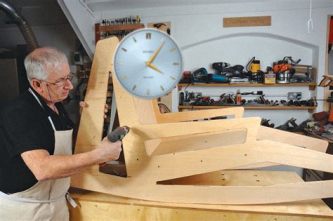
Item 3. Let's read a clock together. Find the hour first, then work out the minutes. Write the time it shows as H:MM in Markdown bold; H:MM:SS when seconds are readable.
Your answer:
**4:06**
